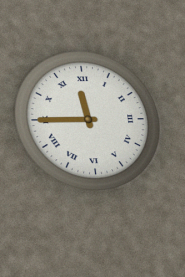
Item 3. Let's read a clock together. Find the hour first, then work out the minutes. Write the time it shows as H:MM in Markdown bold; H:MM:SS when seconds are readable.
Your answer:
**11:45**
